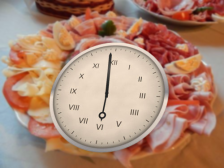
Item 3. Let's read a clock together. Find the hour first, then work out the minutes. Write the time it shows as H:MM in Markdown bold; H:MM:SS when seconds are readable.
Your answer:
**5:59**
